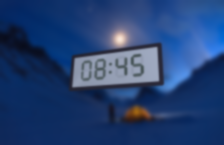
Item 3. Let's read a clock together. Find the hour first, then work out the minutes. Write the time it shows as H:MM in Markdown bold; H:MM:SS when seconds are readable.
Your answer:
**8:45**
